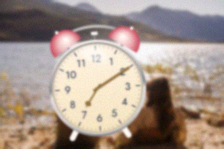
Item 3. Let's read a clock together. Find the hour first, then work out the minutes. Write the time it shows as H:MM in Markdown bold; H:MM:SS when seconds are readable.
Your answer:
**7:10**
